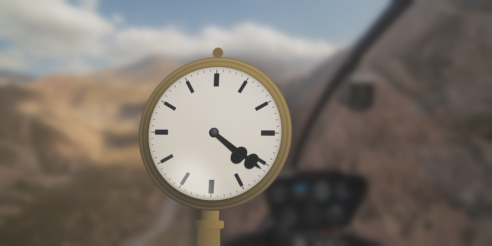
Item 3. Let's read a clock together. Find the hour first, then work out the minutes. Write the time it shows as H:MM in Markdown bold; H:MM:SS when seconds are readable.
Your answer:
**4:21**
